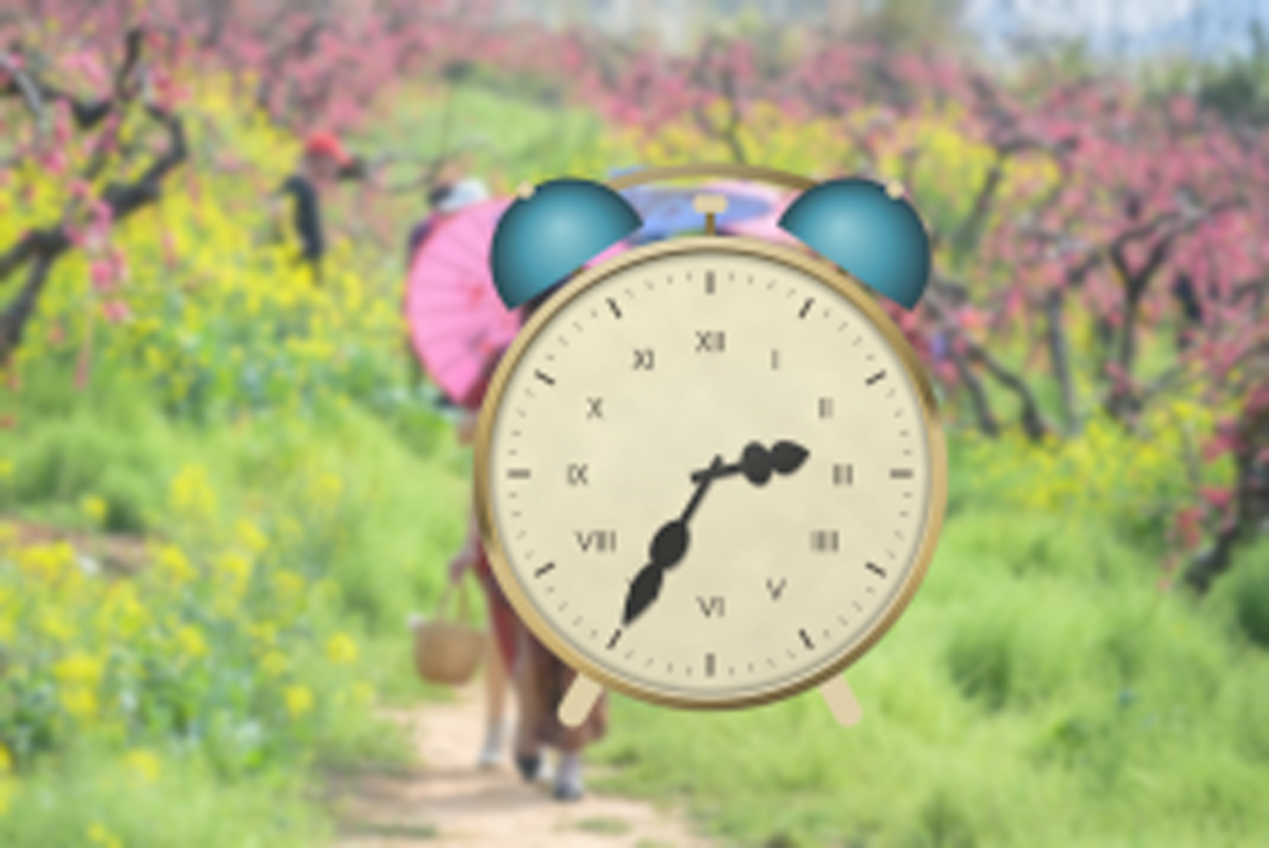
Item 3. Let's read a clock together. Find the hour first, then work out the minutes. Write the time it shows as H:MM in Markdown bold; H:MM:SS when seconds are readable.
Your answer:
**2:35**
